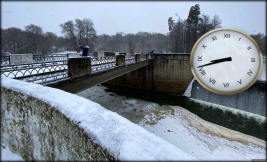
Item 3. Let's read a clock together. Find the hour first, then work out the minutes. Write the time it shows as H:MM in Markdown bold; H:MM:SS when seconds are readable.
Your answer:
**8:42**
